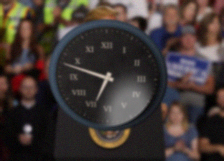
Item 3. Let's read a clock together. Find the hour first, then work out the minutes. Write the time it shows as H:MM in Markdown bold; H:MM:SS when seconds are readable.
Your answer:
**6:48**
